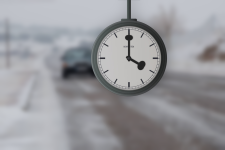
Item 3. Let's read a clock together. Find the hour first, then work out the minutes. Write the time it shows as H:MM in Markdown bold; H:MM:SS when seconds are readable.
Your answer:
**4:00**
